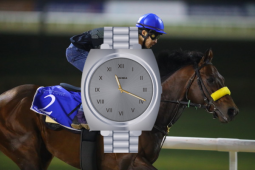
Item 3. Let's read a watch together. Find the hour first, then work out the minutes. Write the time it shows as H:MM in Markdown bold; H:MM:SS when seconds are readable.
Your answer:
**11:19**
